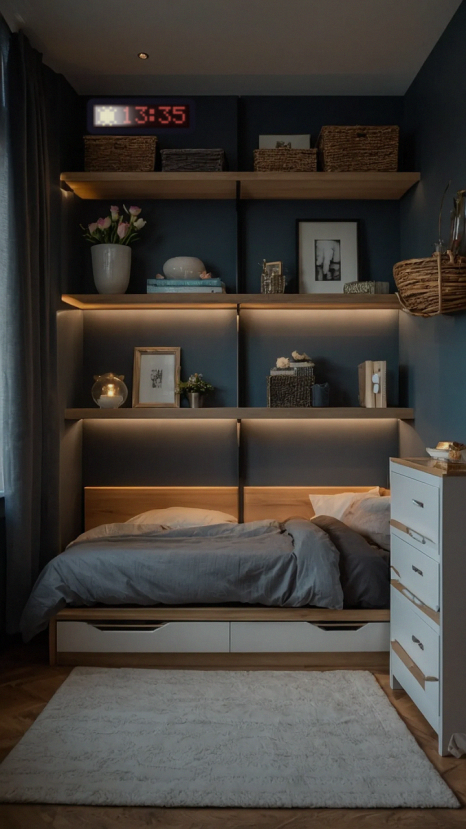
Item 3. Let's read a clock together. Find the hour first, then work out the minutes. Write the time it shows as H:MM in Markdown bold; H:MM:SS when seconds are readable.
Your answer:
**13:35**
